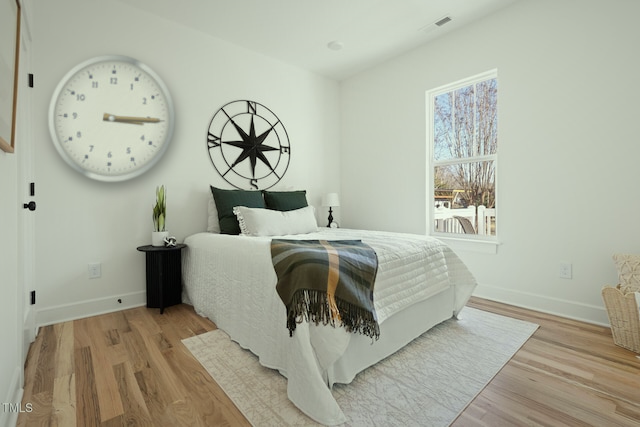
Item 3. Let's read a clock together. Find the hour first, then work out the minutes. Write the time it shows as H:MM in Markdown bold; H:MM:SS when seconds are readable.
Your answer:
**3:15**
